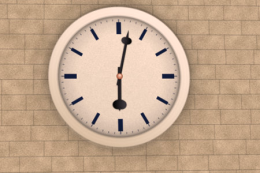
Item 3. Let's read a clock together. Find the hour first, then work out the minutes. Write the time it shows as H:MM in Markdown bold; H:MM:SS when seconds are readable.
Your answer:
**6:02**
